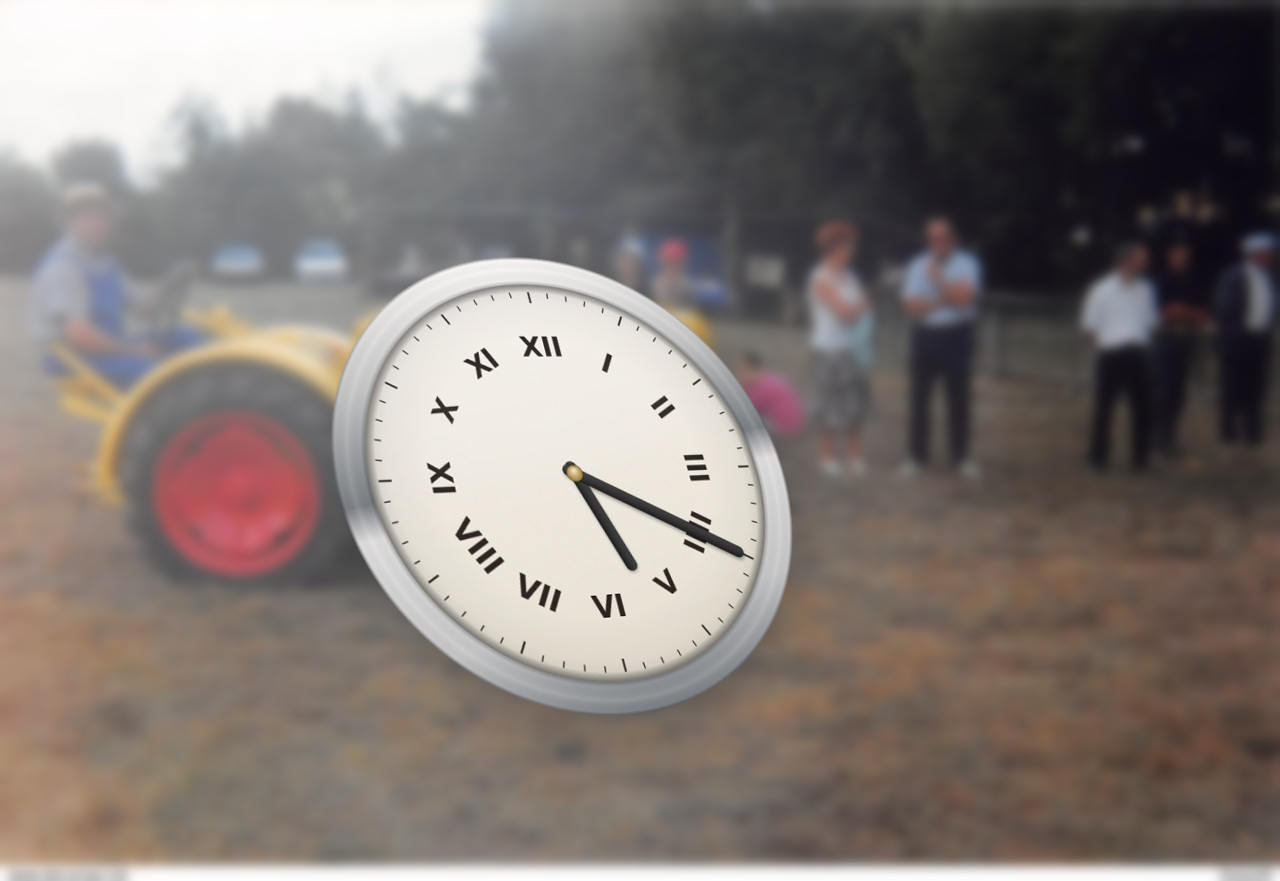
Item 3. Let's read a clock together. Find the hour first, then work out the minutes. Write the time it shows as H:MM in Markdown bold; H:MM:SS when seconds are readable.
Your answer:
**5:20**
